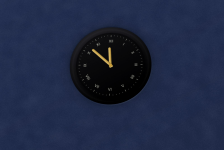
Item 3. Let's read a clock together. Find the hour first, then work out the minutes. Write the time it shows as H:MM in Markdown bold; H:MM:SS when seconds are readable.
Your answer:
**11:52**
